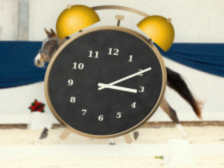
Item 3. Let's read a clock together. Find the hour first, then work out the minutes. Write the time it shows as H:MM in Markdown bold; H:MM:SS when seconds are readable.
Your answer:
**3:10**
